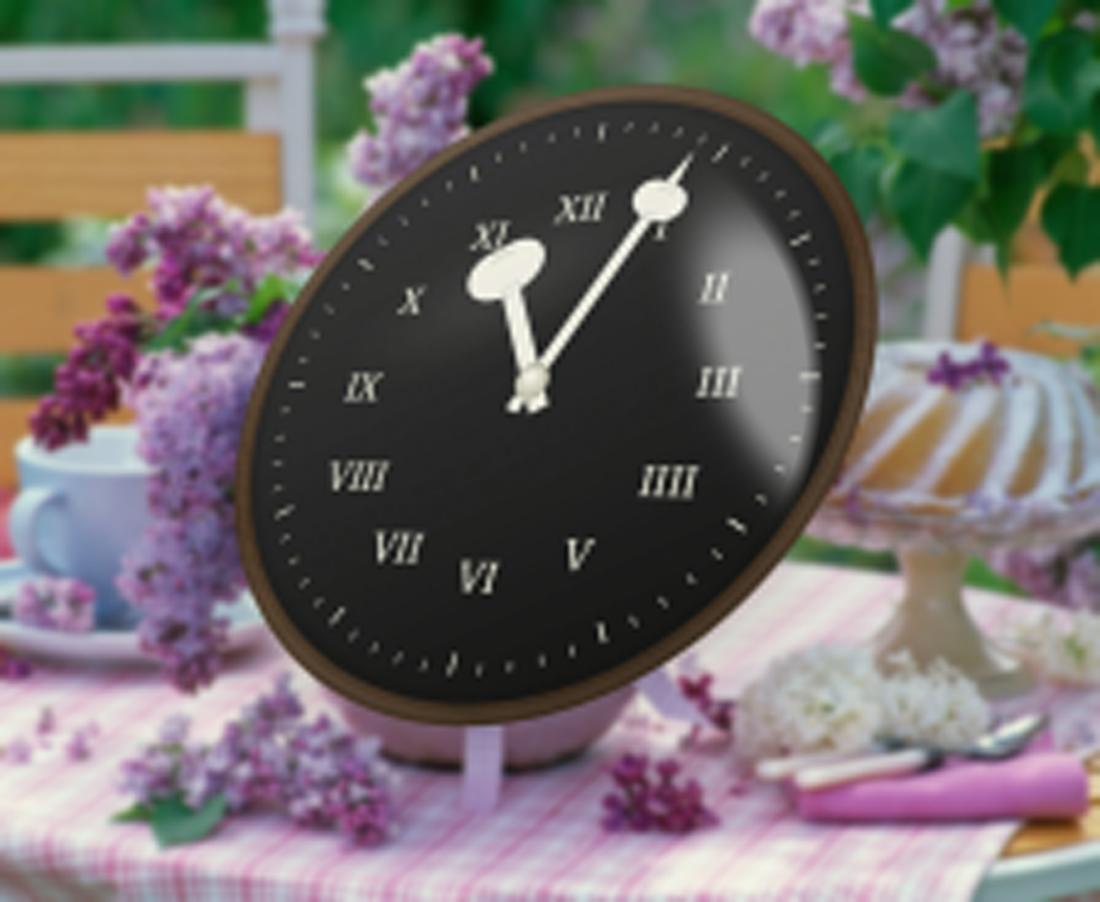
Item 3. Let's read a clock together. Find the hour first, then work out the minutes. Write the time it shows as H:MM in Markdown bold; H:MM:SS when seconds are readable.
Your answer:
**11:04**
